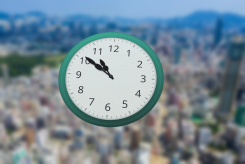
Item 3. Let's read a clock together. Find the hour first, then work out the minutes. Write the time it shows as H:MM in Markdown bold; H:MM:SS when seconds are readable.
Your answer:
**10:51**
